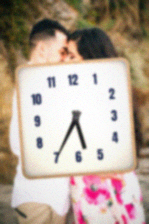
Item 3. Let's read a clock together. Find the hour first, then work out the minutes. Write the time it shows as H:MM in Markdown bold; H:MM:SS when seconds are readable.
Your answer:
**5:35**
